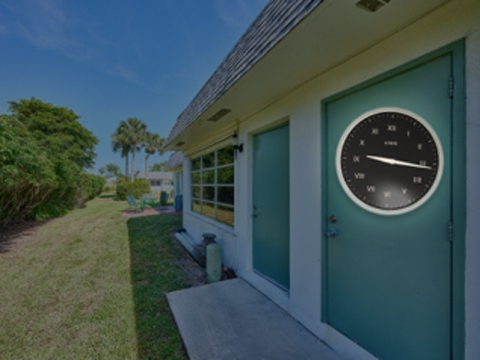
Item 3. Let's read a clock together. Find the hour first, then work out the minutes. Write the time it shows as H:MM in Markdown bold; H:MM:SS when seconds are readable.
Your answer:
**9:16**
